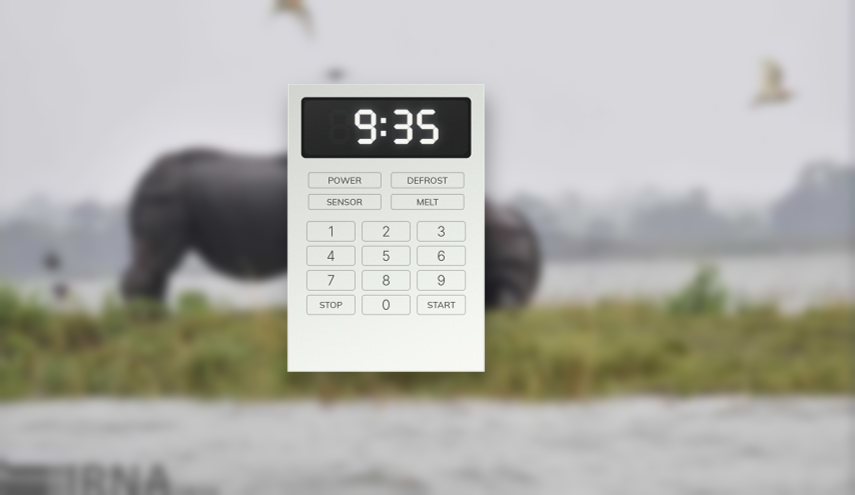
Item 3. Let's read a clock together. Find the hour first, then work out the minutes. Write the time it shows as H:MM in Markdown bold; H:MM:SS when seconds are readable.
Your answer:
**9:35**
